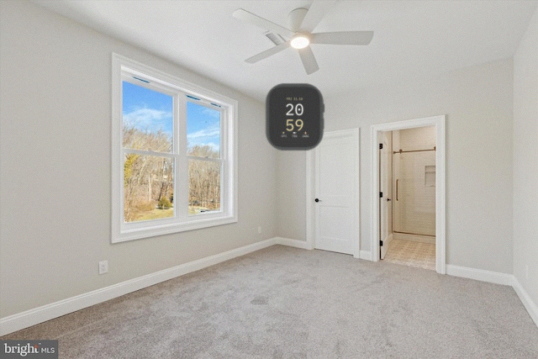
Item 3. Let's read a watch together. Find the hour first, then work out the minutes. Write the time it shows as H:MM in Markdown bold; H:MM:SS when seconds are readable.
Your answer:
**20:59**
